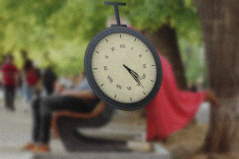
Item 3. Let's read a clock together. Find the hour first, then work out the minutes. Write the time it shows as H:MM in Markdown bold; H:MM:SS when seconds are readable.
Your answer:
**4:24**
